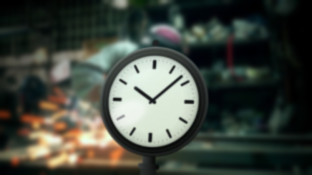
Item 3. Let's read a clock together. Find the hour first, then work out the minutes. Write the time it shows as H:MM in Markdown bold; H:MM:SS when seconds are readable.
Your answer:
**10:08**
